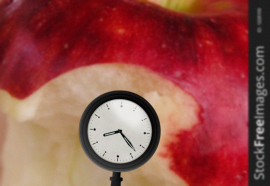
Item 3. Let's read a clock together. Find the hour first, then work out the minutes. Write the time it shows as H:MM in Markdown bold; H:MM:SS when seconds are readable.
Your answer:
**8:23**
